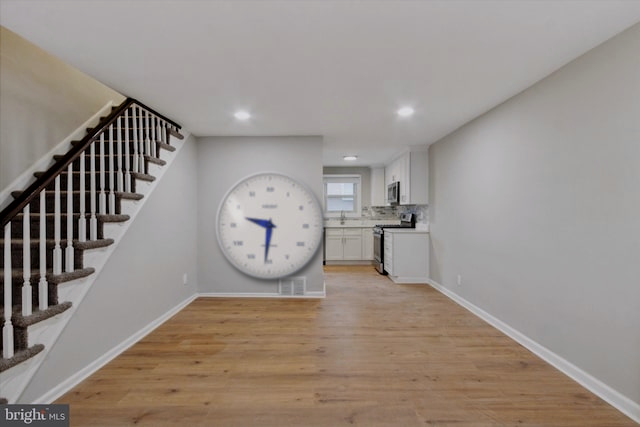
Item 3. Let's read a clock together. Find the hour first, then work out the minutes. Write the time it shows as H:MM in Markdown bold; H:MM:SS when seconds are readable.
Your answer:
**9:31**
